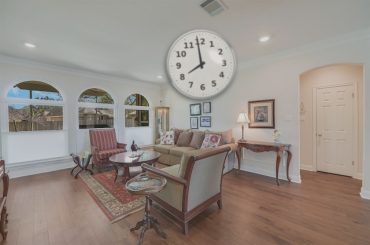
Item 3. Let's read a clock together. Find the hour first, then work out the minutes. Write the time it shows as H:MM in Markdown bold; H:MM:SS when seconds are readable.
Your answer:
**7:59**
